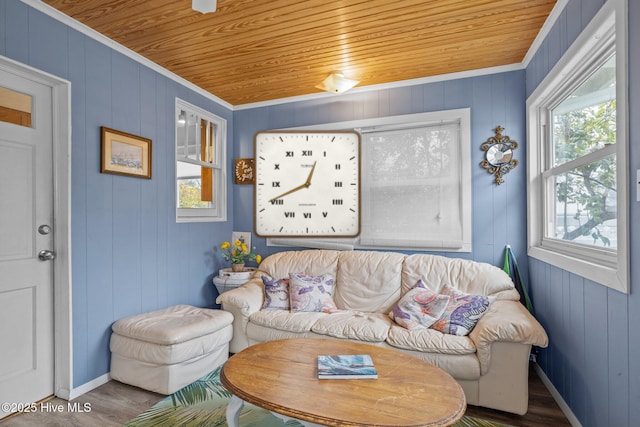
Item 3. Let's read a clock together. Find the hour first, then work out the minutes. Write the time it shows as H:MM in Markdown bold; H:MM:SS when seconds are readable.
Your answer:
**12:41**
